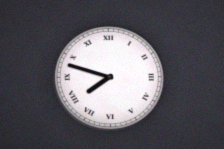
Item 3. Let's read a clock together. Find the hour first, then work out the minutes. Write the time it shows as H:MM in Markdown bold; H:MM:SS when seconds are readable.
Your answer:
**7:48**
